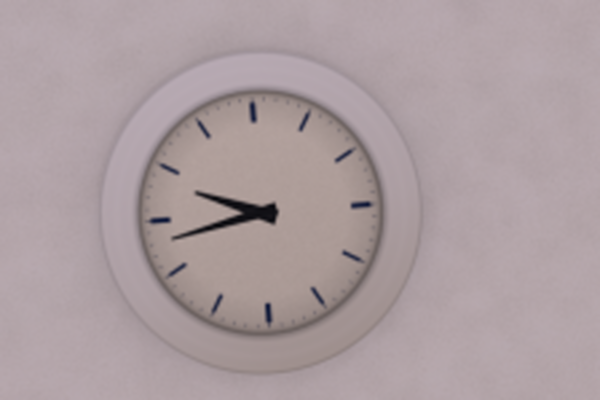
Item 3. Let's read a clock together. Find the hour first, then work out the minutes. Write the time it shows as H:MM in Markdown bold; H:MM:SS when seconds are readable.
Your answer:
**9:43**
